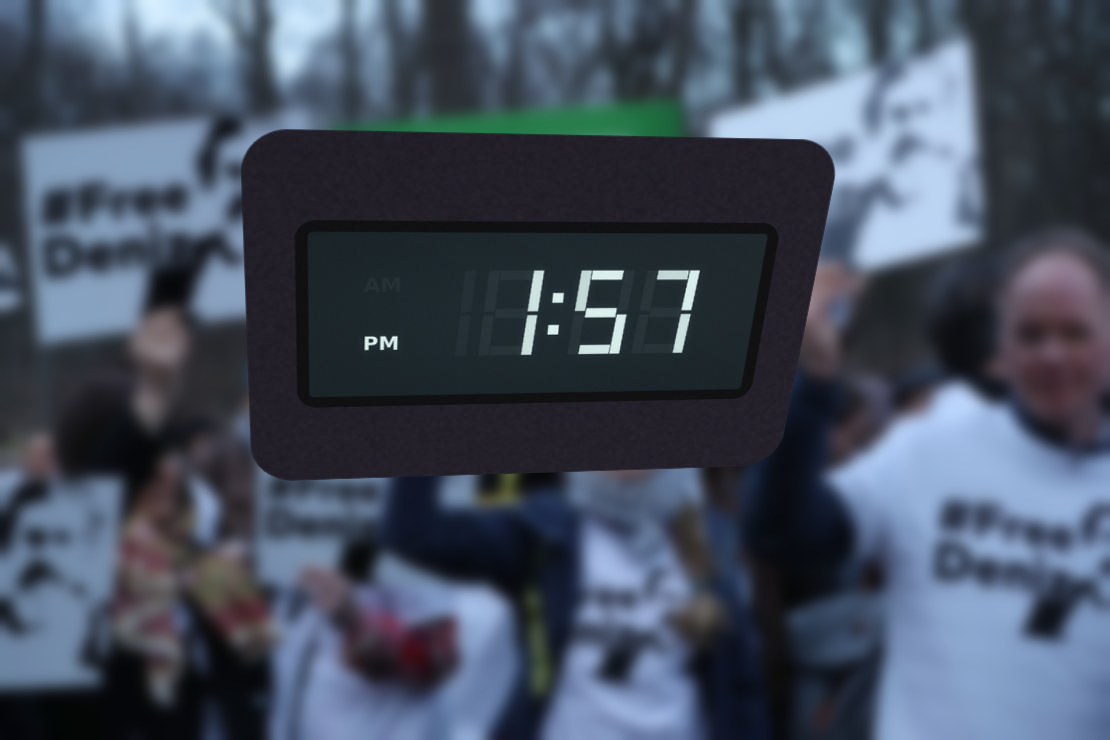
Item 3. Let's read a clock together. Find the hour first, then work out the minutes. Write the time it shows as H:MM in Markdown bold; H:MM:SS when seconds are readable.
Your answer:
**1:57**
